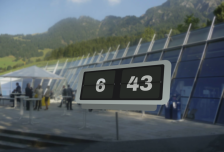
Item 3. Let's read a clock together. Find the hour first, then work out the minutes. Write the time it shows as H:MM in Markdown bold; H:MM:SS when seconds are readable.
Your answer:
**6:43**
